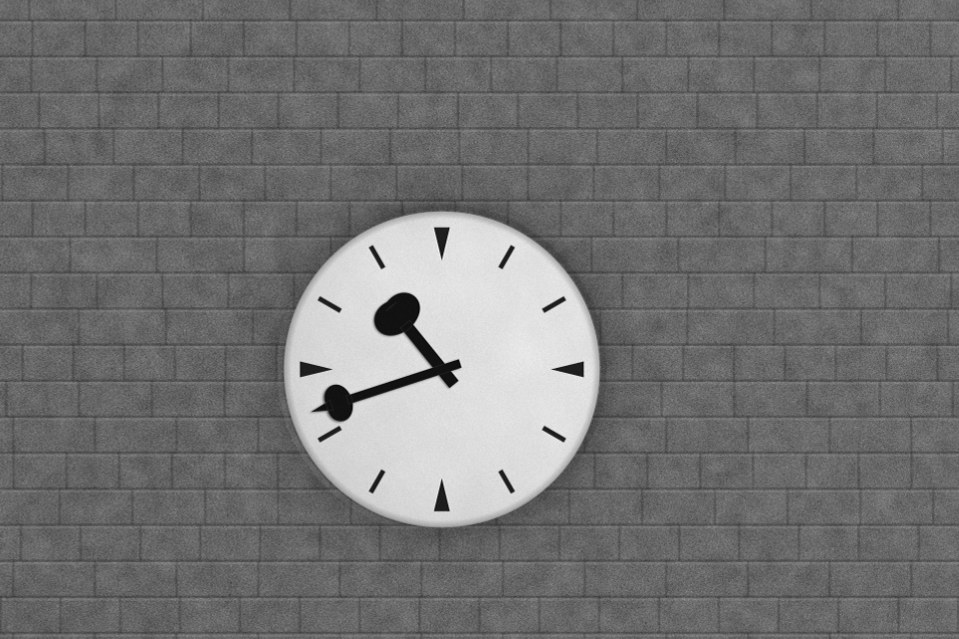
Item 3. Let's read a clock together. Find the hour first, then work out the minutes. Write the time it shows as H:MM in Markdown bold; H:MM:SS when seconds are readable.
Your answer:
**10:42**
